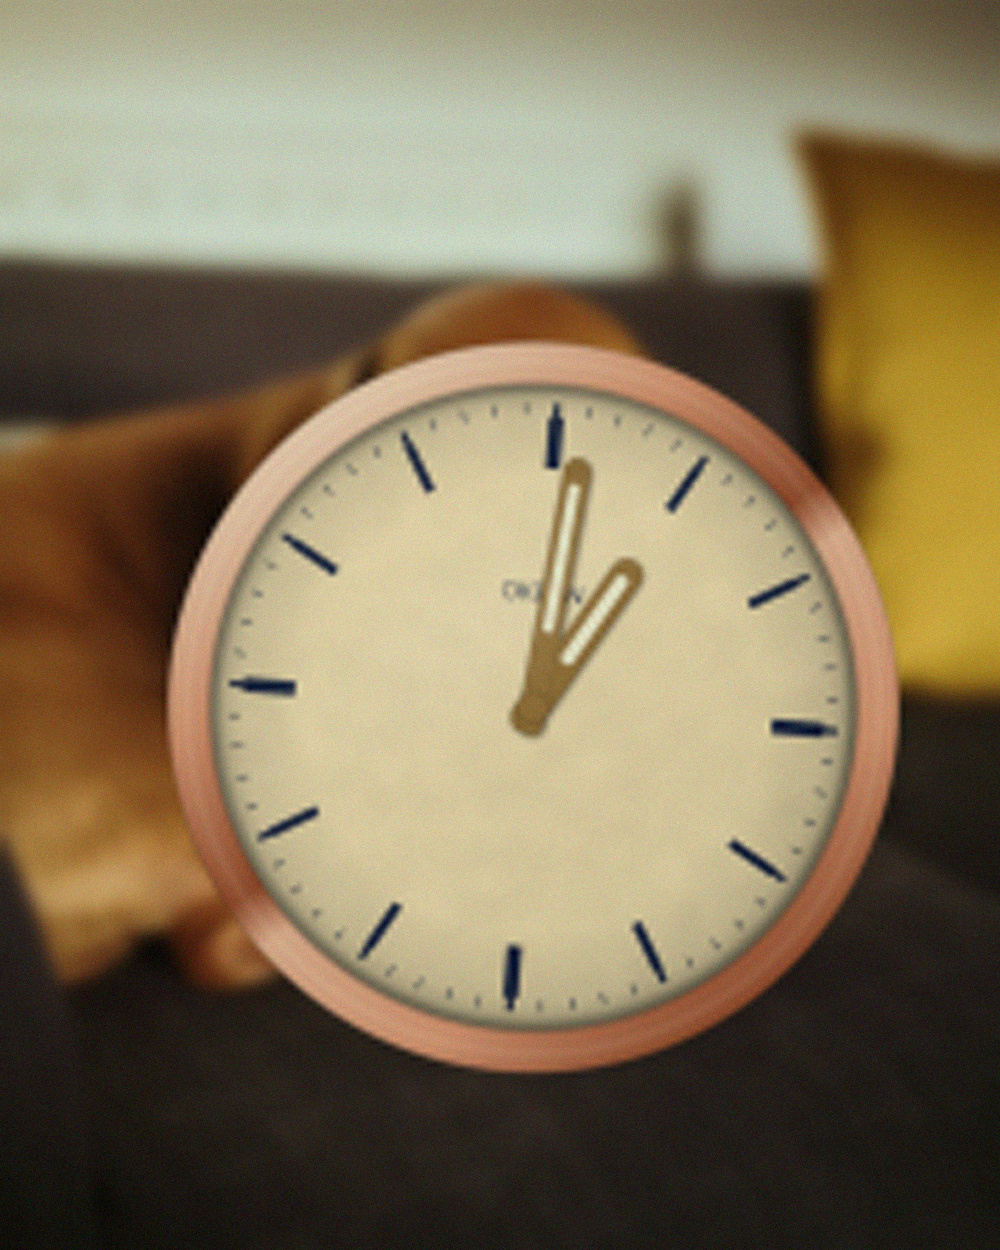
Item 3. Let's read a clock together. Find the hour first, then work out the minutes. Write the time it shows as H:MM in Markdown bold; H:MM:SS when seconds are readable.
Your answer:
**1:01**
